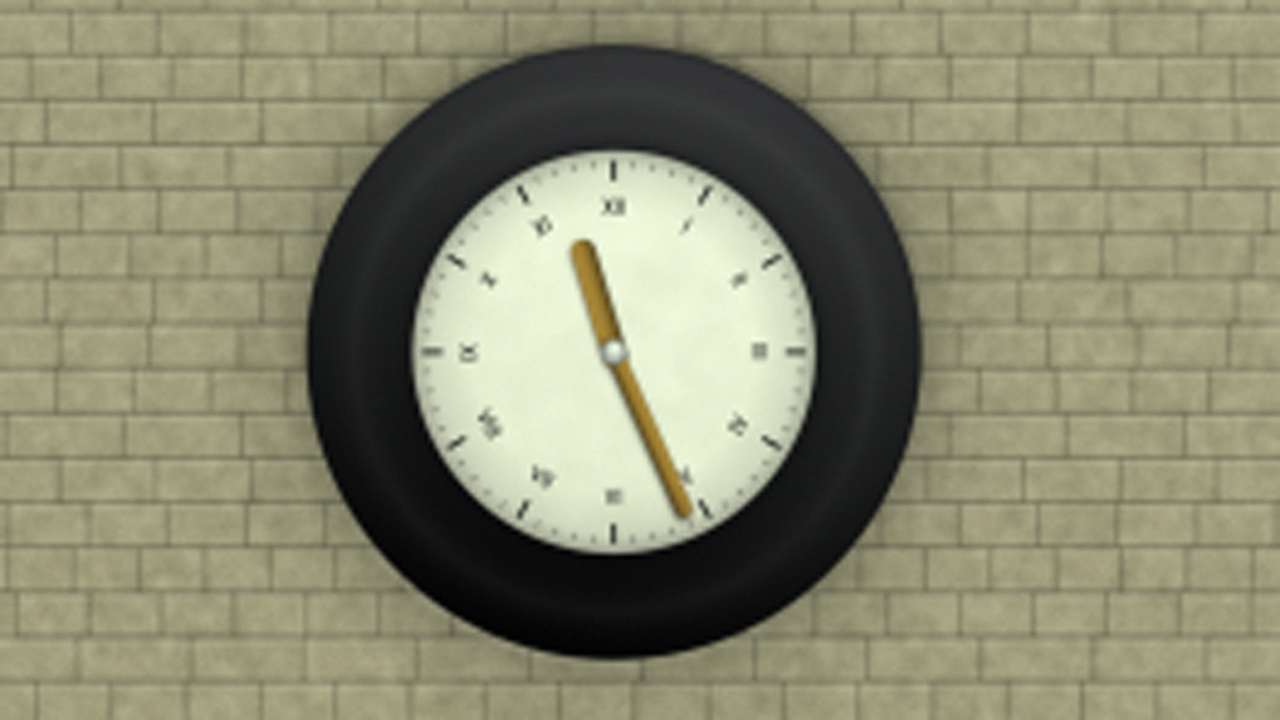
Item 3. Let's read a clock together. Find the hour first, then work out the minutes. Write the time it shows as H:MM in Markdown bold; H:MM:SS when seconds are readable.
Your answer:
**11:26**
